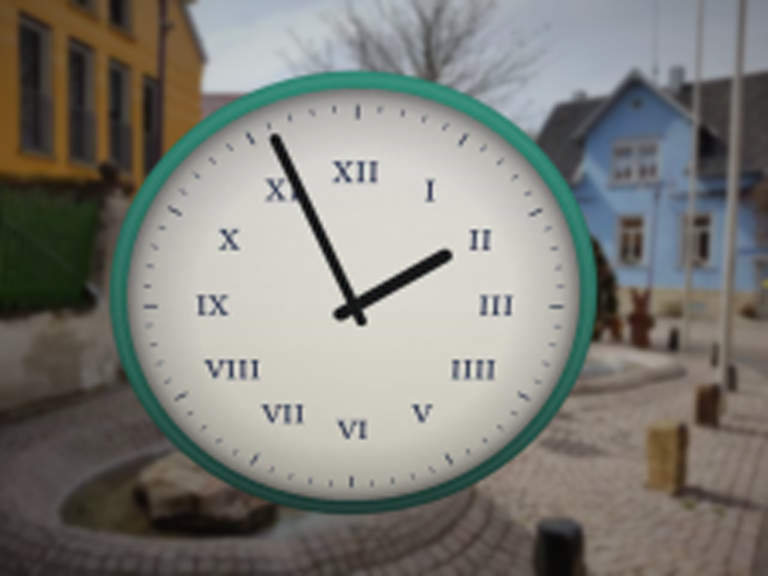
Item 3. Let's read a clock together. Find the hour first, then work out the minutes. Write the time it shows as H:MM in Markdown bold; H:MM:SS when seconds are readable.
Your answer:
**1:56**
